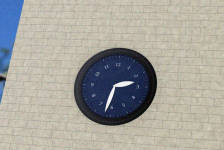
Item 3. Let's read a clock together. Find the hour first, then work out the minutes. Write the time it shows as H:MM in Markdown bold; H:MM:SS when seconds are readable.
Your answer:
**2:32**
